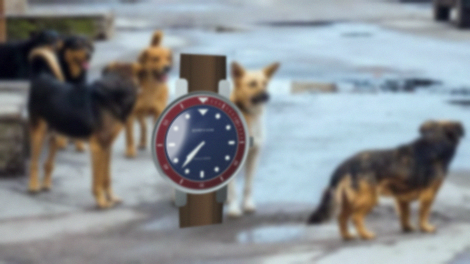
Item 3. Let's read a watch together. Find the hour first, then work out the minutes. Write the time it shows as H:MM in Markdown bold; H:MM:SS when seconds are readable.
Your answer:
**7:37**
